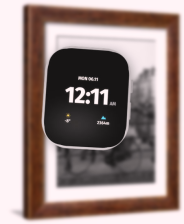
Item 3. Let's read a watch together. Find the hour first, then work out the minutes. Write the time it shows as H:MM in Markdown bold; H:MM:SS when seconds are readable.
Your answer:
**12:11**
